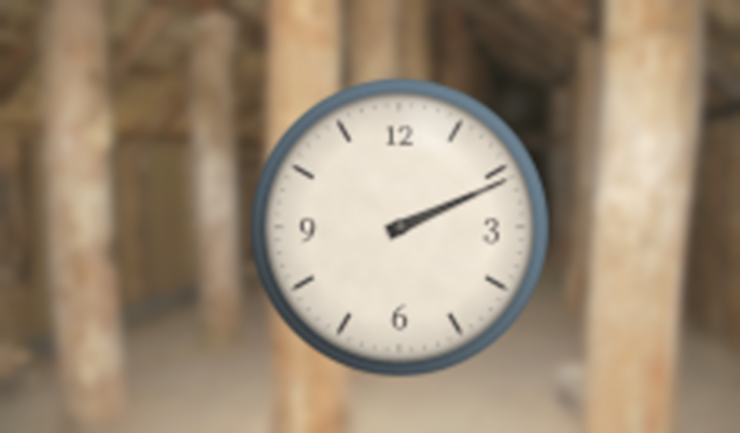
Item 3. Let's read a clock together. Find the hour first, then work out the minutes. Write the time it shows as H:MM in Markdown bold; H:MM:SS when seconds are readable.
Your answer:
**2:11**
